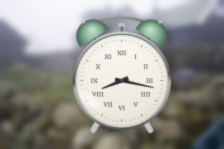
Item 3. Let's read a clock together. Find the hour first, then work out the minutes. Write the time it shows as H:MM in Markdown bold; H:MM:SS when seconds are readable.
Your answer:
**8:17**
